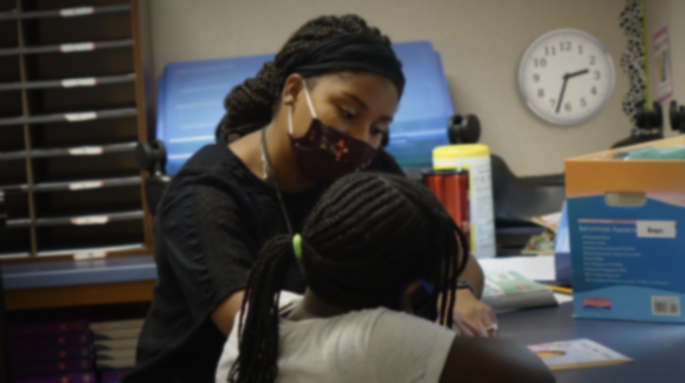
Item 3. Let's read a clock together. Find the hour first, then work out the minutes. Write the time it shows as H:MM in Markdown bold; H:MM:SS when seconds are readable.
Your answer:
**2:33**
